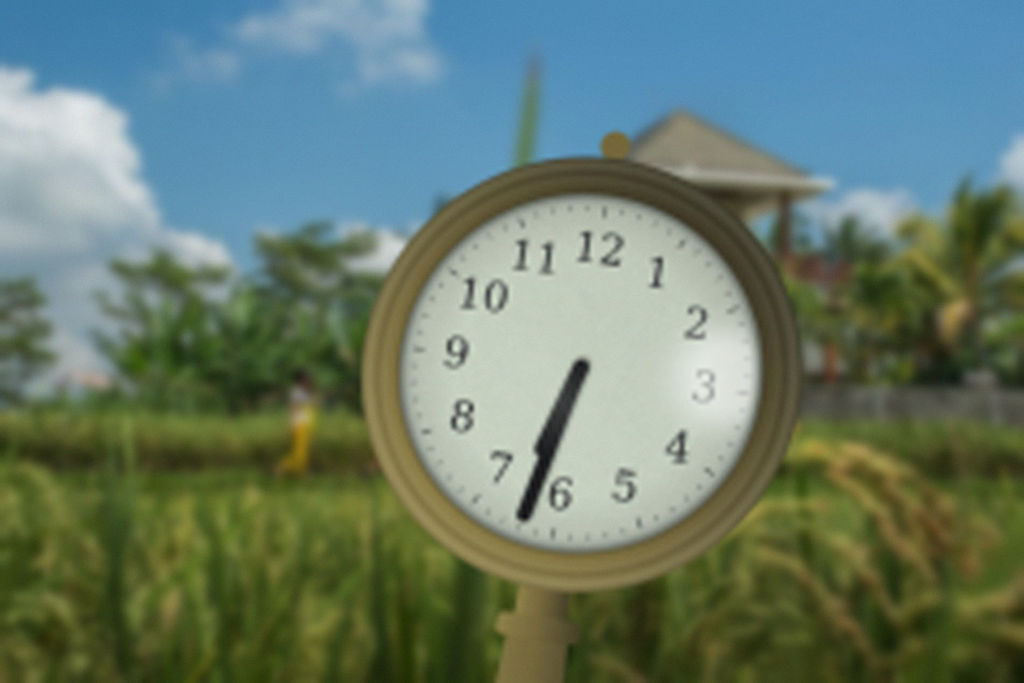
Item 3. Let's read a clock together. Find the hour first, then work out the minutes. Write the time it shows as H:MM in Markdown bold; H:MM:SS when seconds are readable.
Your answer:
**6:32**
